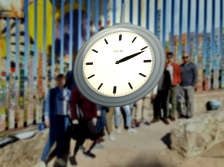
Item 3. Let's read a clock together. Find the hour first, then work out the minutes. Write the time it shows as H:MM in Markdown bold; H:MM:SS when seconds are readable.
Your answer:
**2:11**
